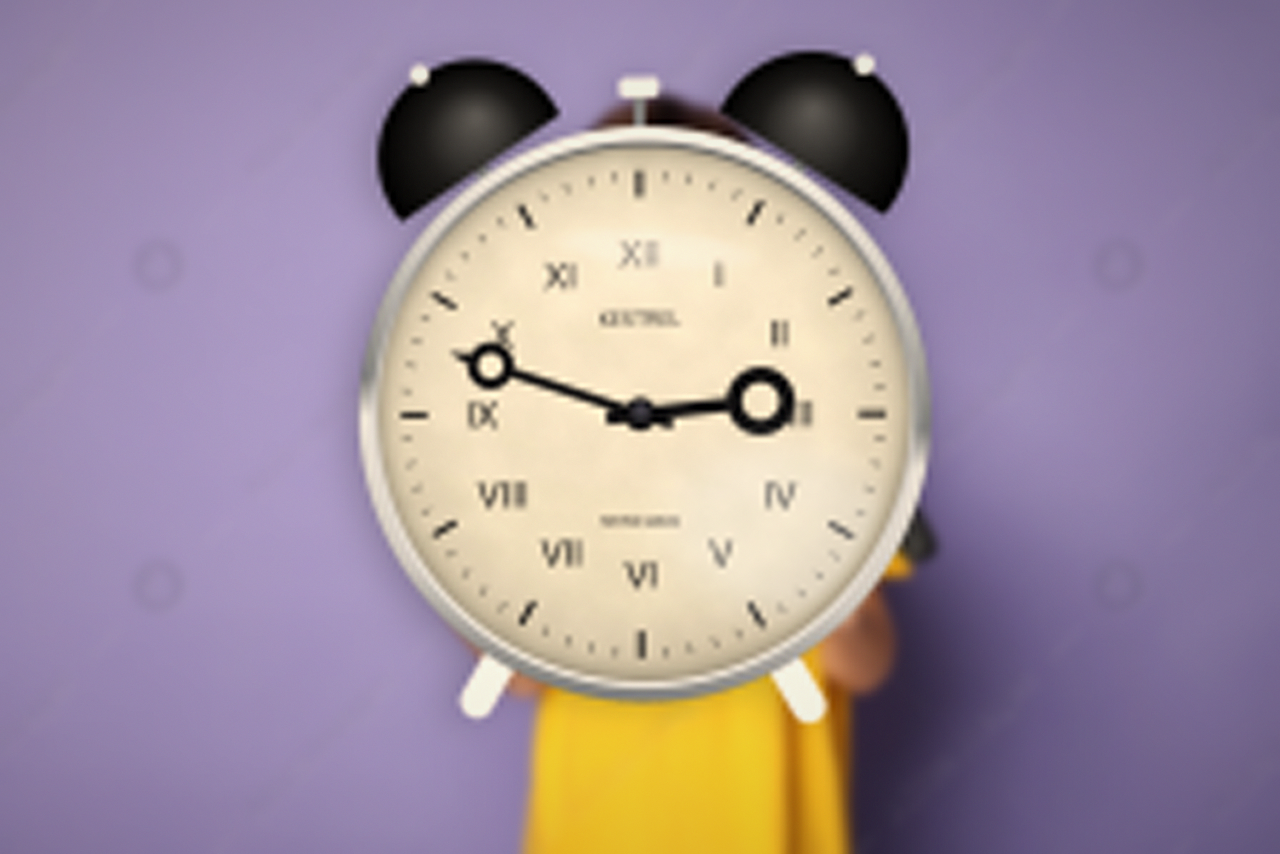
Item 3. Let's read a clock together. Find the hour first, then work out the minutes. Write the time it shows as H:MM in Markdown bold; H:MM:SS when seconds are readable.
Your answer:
**2:48**
